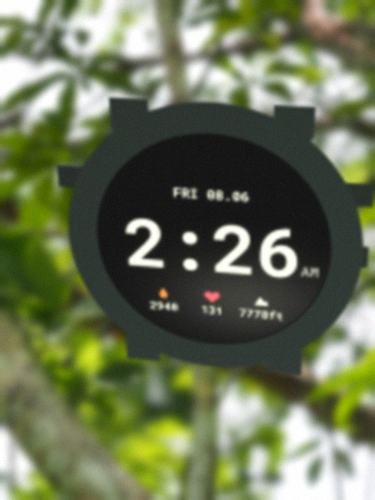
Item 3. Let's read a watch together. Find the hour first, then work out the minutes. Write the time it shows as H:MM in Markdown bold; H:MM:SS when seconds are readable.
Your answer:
**2:26**
